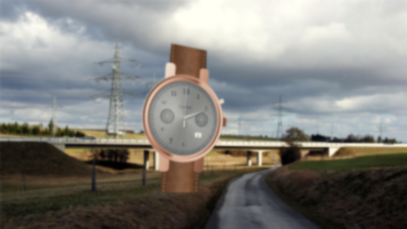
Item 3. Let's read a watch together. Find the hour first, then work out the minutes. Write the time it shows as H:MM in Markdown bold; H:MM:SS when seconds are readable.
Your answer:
**2:11**
